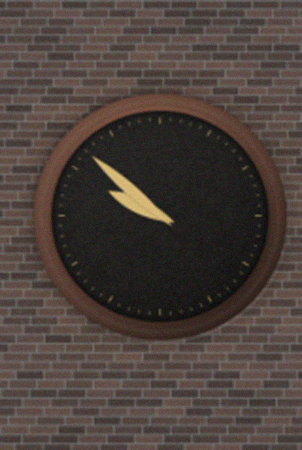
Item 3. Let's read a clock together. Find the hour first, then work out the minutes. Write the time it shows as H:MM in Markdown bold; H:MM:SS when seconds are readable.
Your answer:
**9:52**
